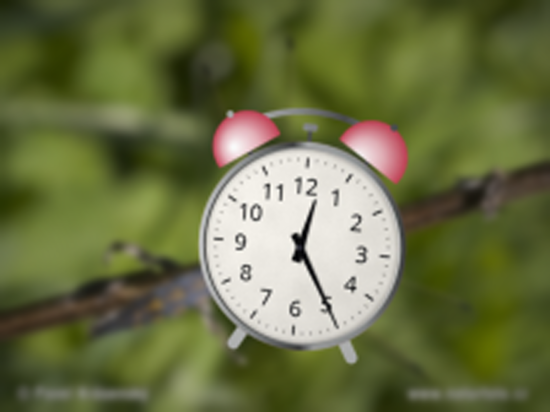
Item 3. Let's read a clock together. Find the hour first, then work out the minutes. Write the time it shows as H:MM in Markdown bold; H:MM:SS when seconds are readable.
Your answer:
**12:25**
